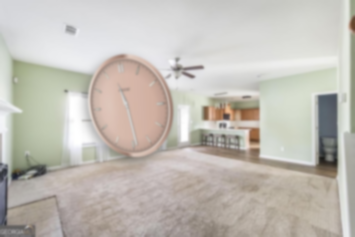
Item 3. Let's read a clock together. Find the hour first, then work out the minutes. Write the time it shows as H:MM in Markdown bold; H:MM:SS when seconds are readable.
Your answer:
**11:29**
